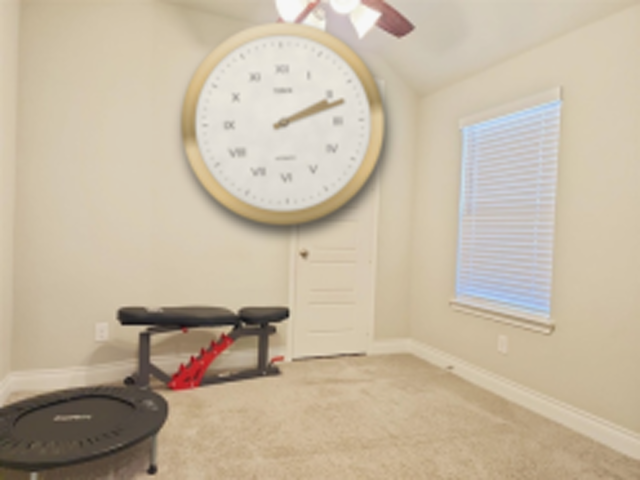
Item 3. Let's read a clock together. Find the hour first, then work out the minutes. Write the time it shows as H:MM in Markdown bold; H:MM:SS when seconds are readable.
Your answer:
**2:12**
